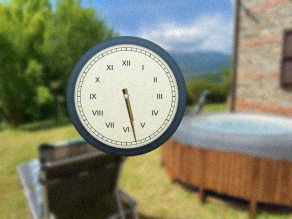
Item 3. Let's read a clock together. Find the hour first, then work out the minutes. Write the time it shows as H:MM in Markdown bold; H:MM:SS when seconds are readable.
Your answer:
**5:28**
